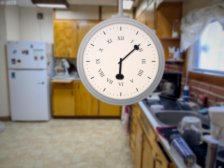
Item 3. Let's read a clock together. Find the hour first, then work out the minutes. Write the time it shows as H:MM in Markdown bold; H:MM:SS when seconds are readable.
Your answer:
**6:08**
